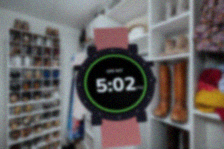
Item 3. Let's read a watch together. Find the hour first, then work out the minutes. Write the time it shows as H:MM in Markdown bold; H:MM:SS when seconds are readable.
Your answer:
**5:02**
